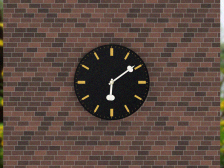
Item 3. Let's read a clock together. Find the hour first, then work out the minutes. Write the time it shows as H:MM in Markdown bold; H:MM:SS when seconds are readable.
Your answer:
**6:09**
